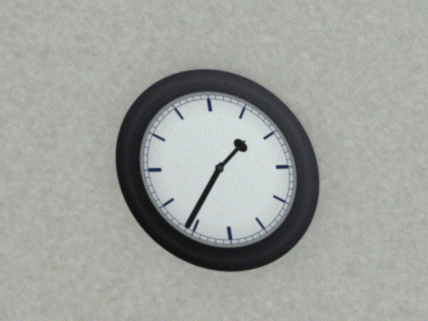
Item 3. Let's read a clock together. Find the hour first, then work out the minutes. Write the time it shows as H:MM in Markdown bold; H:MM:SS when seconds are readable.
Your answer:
**1:36**
